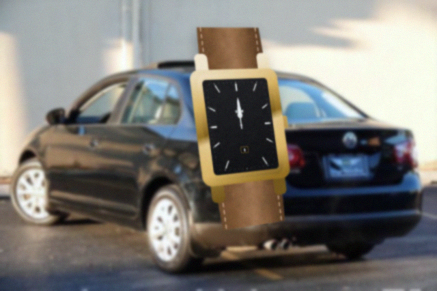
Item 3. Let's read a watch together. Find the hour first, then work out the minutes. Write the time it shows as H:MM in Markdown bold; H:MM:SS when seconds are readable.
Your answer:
**12:00**
